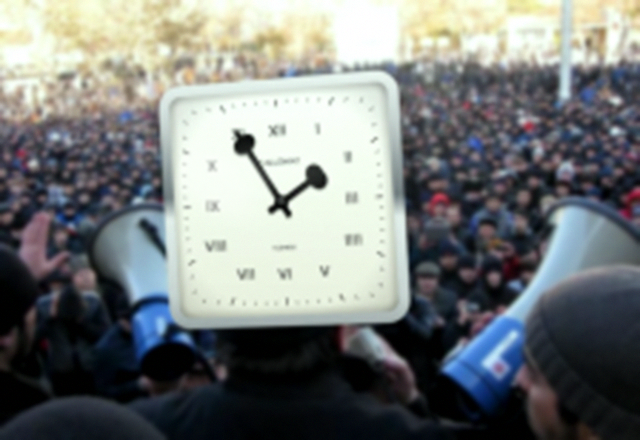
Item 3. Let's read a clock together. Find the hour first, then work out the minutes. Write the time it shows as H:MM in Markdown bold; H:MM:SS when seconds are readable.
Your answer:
**1:55**
